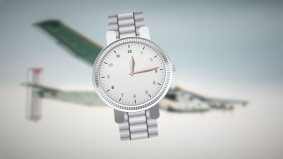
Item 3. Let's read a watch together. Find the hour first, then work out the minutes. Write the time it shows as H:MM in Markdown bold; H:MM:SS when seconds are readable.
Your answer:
**12:14**
